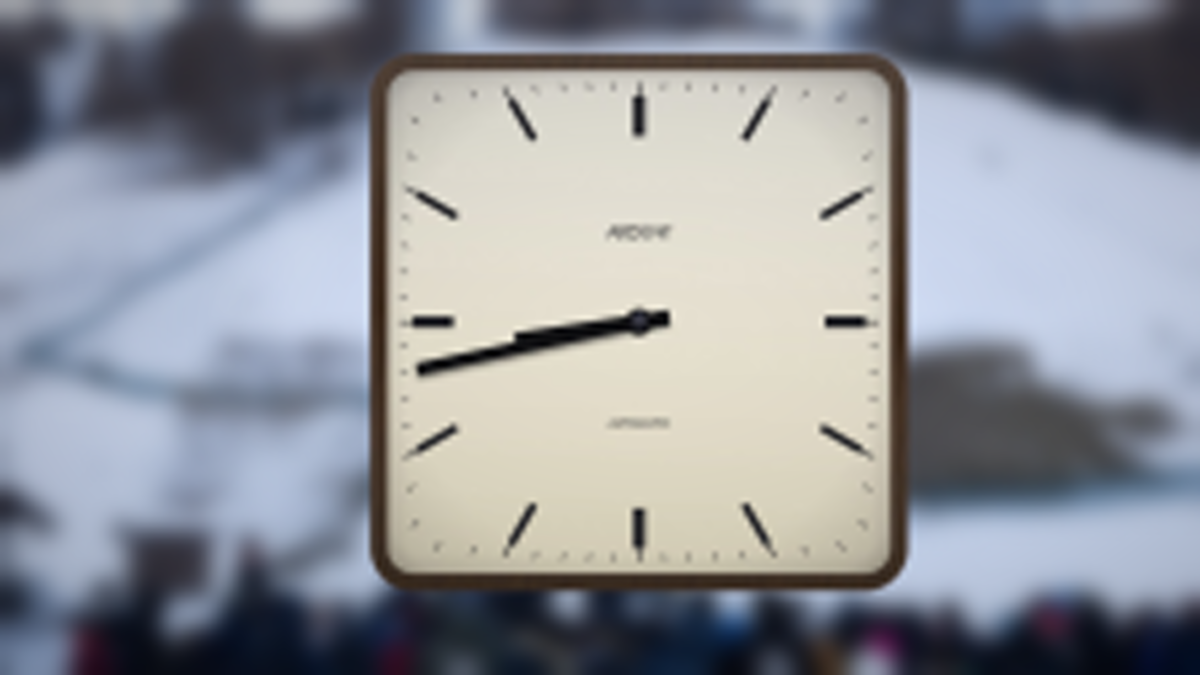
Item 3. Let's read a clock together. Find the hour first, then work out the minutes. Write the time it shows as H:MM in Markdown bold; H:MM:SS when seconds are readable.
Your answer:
**8:43**
